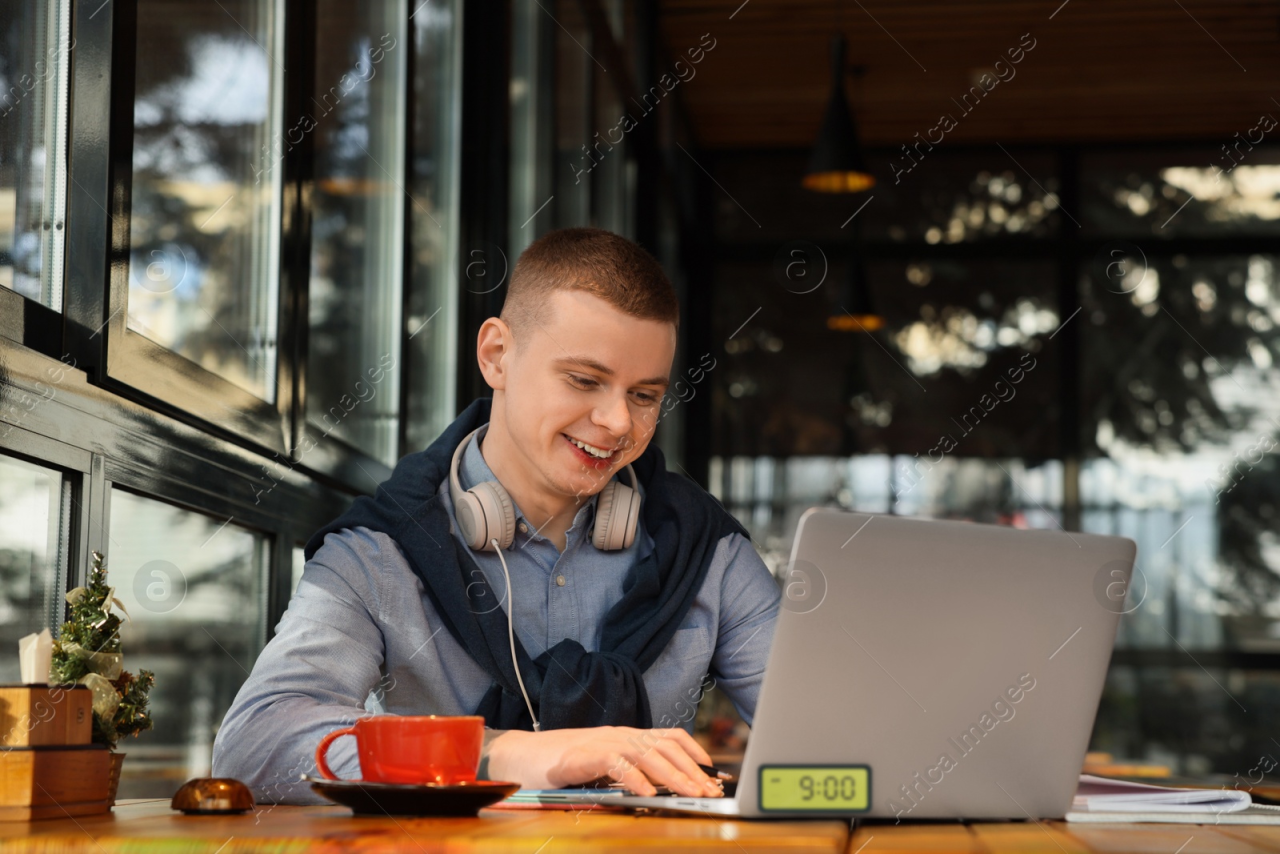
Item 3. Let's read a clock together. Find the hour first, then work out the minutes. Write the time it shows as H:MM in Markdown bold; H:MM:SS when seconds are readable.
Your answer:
**9:00**
